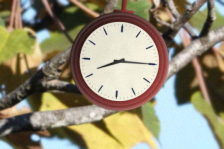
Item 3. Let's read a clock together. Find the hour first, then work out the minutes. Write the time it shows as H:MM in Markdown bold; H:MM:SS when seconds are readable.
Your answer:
**8:15**
